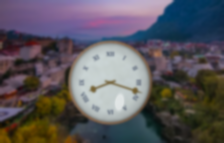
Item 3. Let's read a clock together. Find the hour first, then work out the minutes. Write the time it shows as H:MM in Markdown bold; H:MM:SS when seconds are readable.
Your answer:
**8:18**
